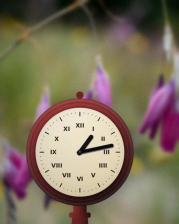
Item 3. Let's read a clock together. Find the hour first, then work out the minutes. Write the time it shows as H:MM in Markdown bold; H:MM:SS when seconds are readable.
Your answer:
**1:13**
